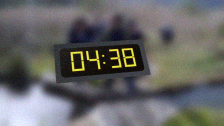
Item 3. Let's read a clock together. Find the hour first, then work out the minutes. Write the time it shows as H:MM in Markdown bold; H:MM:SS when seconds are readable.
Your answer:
**4:38**
